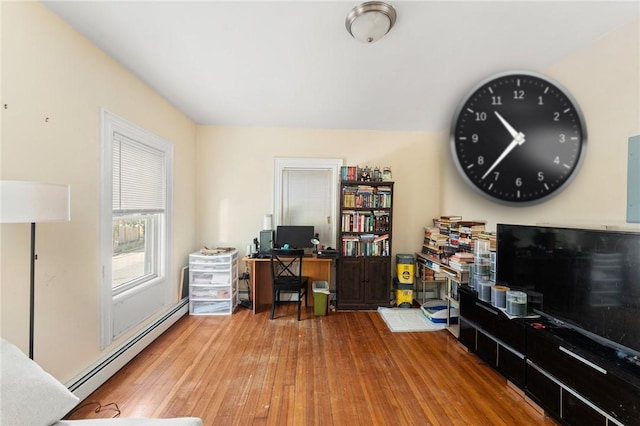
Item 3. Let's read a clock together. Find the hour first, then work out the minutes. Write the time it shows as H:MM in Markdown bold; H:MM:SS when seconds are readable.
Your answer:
**10:37**
